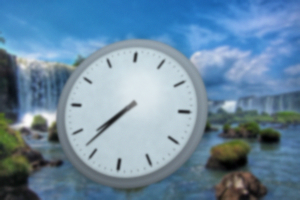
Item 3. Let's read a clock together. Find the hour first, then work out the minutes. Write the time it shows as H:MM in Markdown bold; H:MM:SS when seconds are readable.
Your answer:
**7:37**
